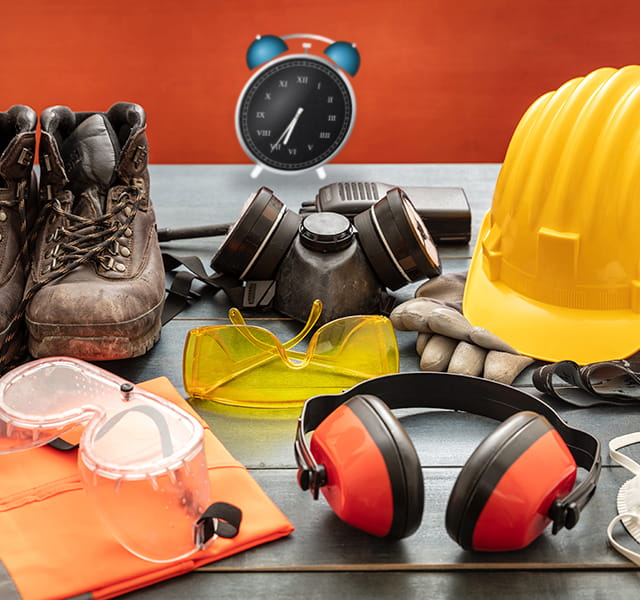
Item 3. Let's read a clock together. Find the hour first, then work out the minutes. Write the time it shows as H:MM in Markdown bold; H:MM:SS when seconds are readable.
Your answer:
**6:35**
